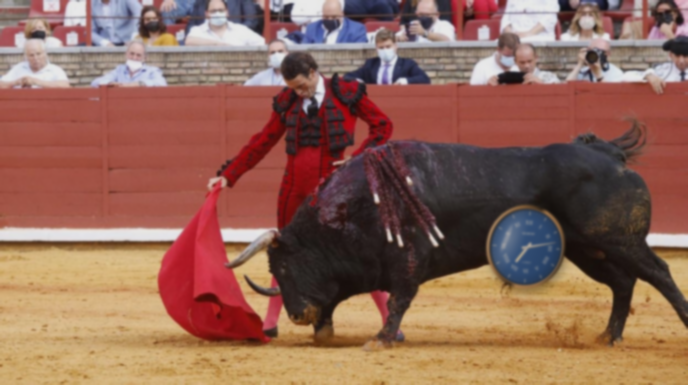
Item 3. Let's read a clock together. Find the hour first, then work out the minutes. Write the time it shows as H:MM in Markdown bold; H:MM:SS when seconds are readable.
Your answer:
**7:13**
